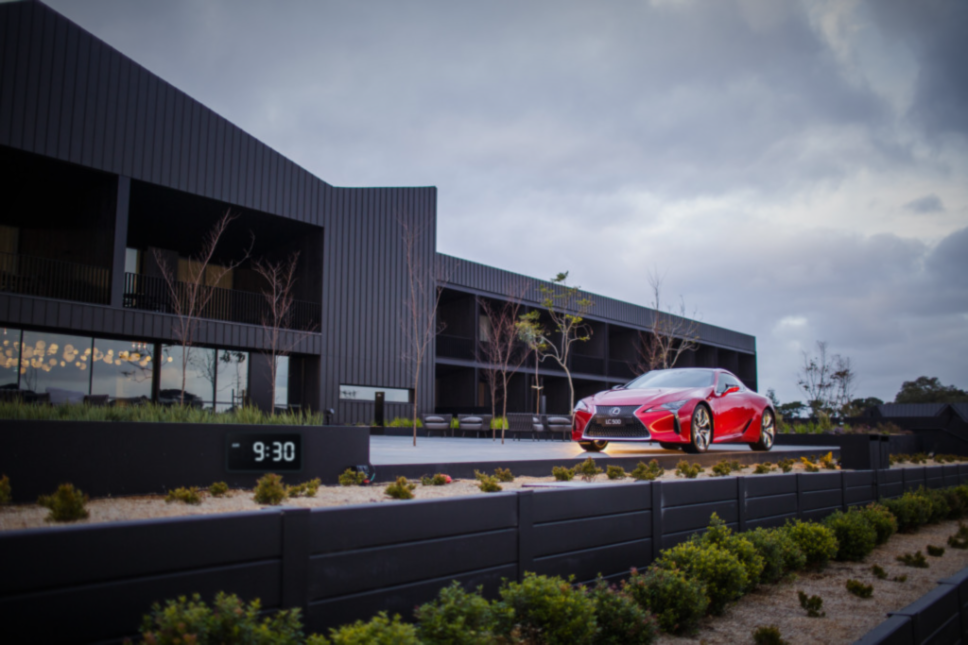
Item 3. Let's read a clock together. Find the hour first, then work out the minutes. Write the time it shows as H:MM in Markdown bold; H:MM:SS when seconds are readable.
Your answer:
**9:30**
